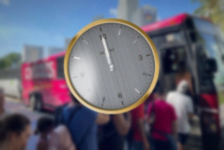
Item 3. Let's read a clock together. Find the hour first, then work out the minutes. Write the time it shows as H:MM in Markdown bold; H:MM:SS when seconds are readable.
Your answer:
**12:00**
